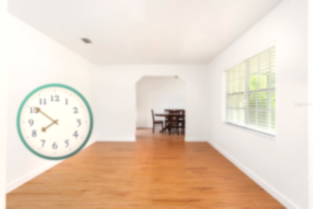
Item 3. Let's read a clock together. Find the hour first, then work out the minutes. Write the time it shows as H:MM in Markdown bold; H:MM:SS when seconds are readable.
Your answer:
**7:51**
